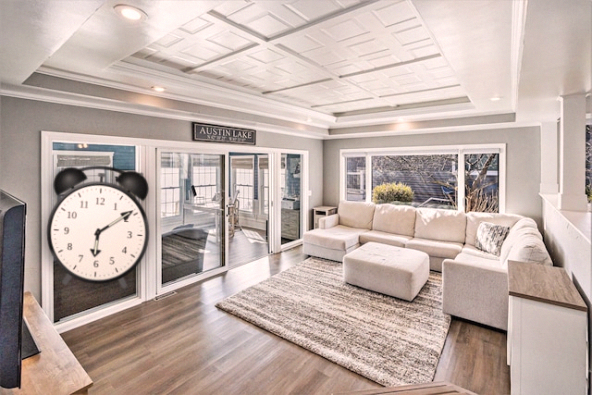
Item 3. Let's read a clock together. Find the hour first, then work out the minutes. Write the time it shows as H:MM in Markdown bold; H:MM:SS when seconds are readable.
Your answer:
**6:09**
